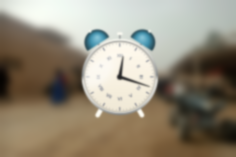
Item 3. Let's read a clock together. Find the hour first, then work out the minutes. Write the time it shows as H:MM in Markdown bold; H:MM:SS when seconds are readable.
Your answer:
**12:18**
